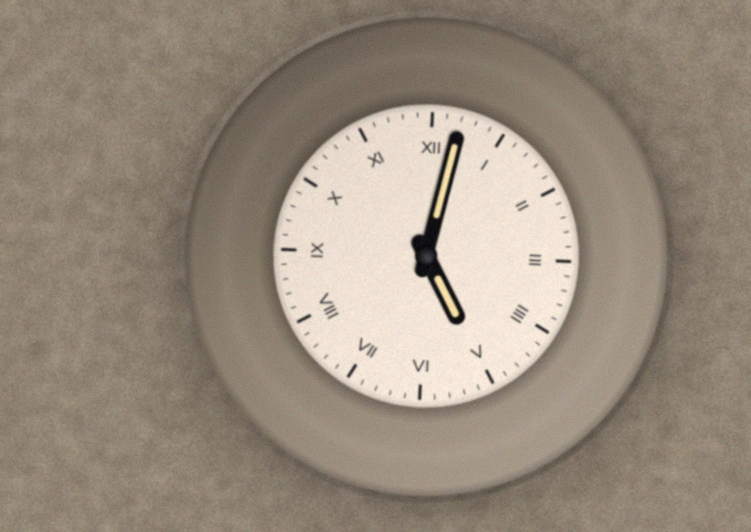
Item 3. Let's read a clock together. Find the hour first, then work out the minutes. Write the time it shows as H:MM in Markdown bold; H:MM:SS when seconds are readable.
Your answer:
**5:02**
